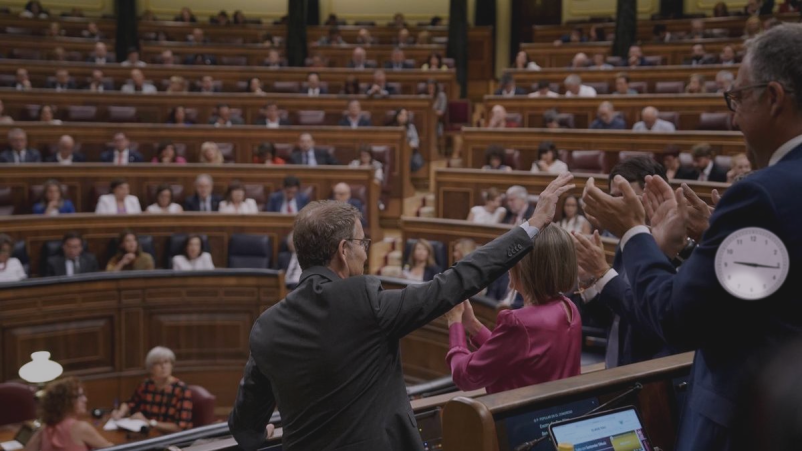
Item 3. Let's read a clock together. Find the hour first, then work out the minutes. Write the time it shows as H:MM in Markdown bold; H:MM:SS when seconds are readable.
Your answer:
**9:16**
